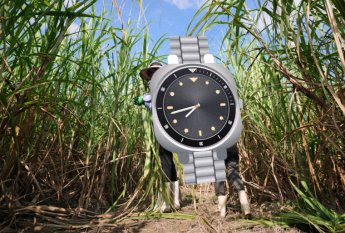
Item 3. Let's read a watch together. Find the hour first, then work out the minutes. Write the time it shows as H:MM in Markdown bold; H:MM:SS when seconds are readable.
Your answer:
**7:43**
